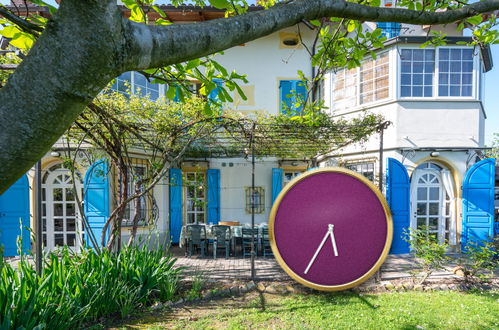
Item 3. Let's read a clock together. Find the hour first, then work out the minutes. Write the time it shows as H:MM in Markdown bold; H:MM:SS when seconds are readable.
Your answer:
**5:35**
